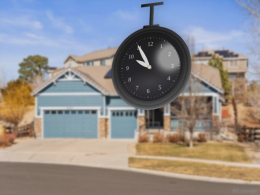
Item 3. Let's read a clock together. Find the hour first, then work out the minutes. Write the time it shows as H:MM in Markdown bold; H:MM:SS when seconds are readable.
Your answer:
**9:55**
